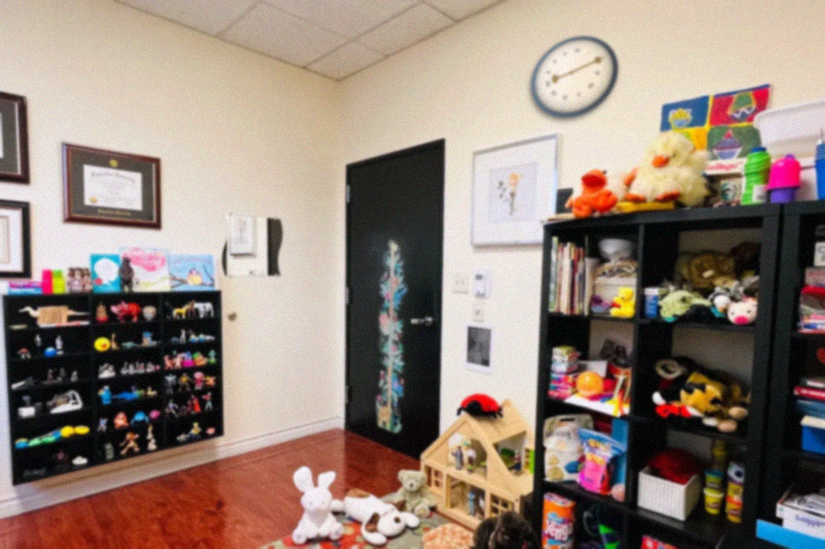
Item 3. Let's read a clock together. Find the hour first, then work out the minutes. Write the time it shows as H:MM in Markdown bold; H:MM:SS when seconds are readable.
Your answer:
**8:10**
